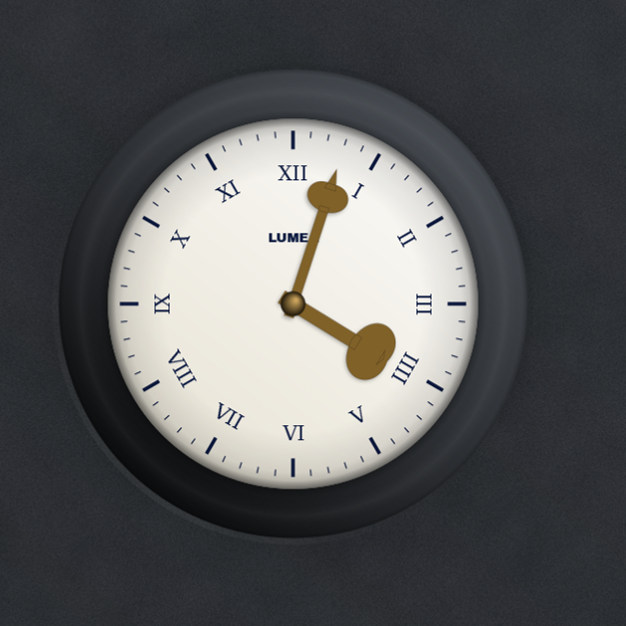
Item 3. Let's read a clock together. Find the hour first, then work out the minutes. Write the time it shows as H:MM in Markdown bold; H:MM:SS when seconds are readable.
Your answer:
**4:03**
